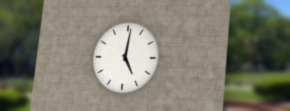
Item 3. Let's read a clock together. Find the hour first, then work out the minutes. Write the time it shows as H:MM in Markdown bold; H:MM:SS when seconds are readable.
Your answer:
**5:01**
